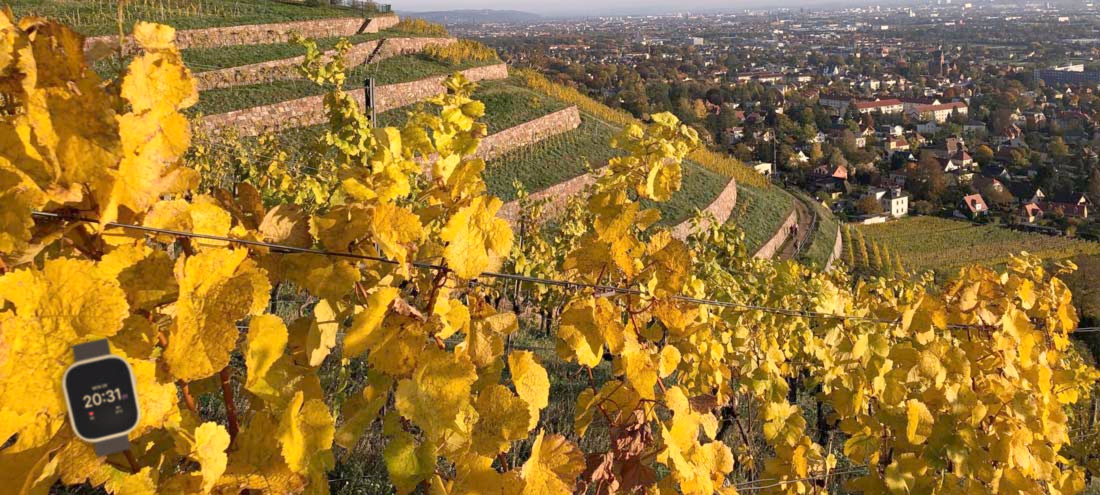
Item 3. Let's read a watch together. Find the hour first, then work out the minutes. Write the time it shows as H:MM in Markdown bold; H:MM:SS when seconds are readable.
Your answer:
**20:31**
